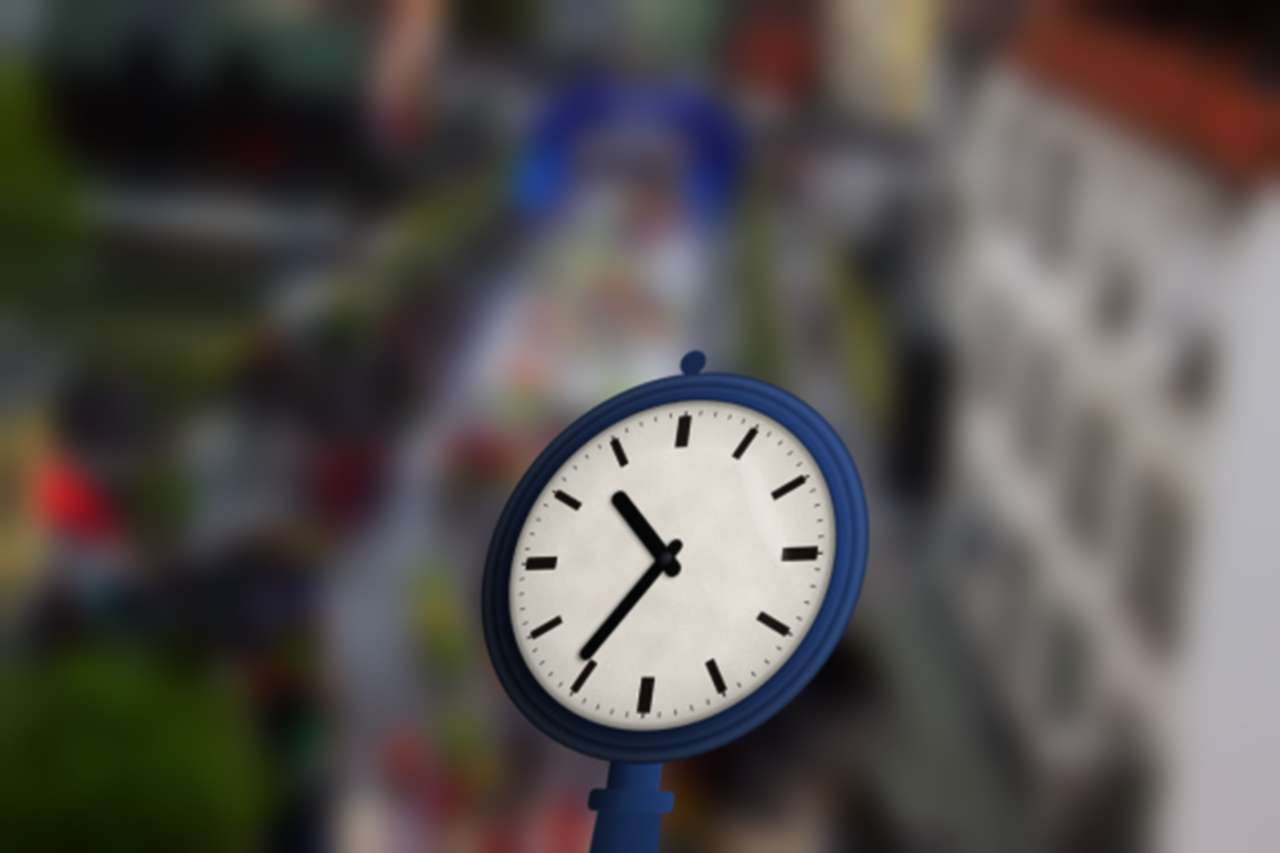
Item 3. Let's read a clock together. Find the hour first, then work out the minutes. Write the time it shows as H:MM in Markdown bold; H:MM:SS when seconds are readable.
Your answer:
**10:36**
